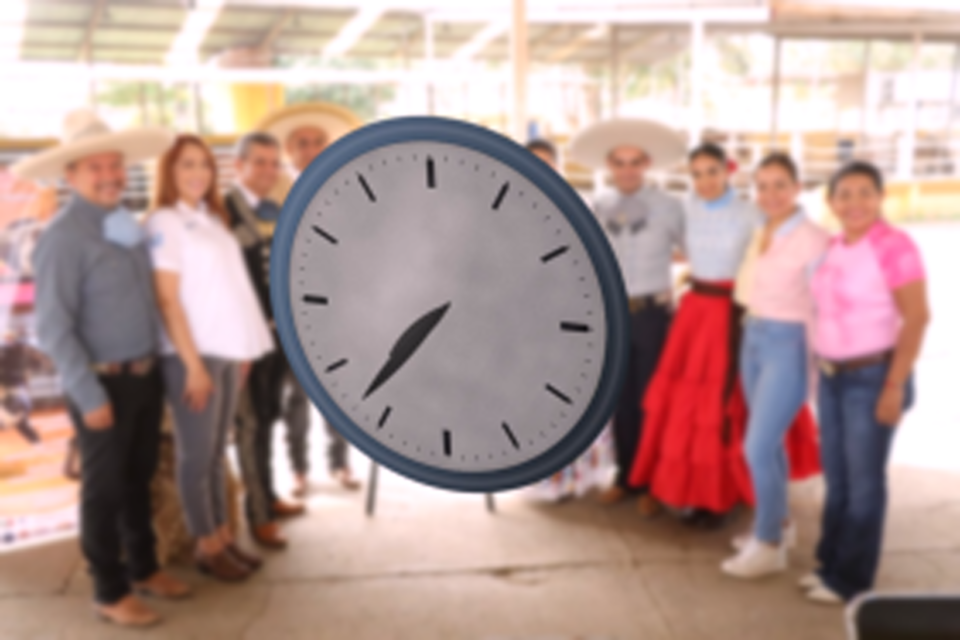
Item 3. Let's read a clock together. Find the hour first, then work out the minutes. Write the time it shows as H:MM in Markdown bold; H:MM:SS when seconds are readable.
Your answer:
**7:37**
